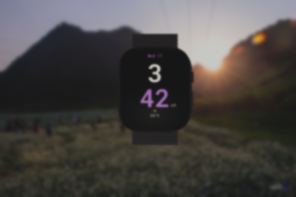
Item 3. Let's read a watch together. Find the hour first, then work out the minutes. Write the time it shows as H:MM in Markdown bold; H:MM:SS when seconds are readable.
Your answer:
**3:42**
